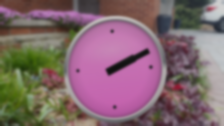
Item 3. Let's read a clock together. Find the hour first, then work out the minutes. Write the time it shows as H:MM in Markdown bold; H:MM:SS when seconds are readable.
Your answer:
**2:11**
